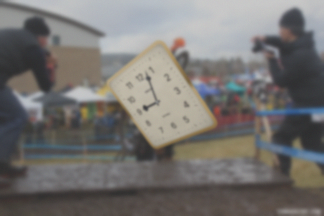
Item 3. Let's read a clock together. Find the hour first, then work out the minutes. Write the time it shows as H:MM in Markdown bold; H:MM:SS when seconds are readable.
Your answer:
**9:03**
